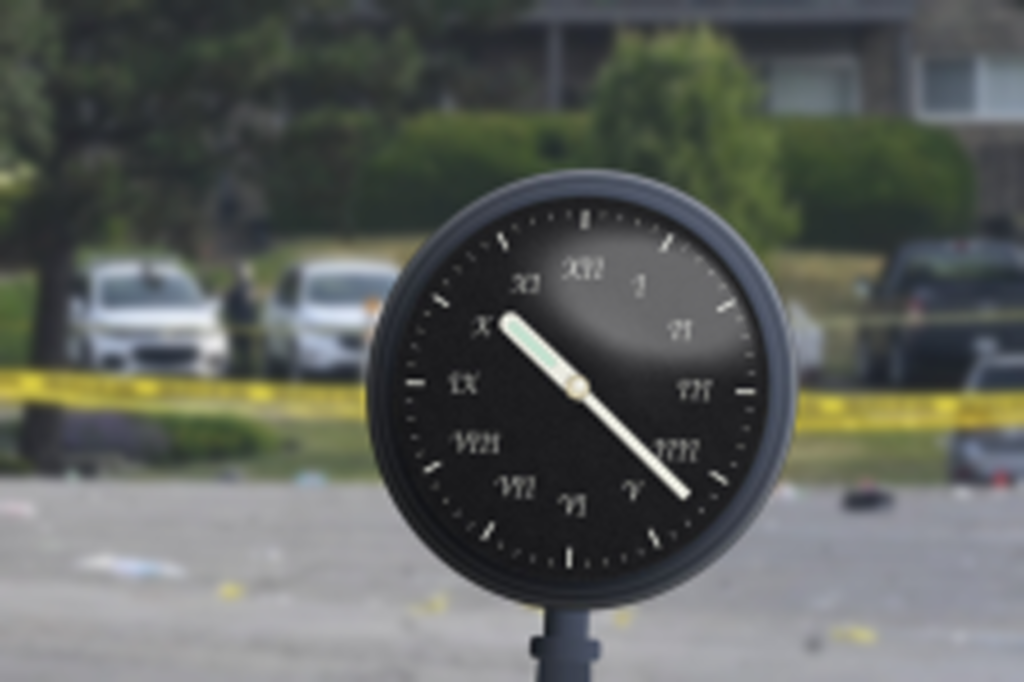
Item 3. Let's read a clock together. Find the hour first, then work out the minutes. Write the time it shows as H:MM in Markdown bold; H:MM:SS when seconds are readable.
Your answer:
**10:22**
